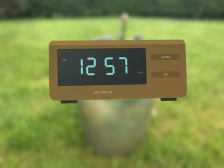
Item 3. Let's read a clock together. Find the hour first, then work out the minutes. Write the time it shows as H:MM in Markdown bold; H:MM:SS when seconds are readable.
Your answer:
**12:57**
